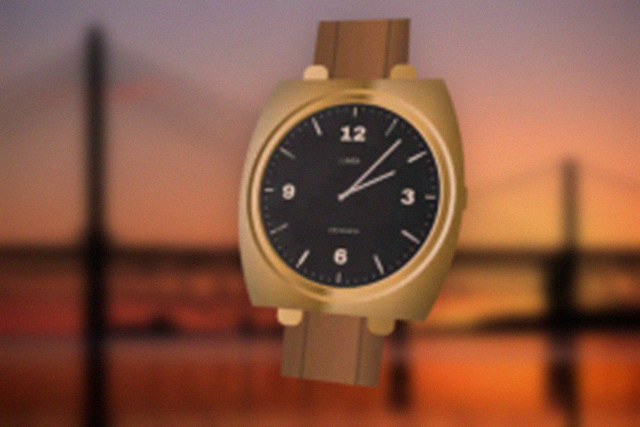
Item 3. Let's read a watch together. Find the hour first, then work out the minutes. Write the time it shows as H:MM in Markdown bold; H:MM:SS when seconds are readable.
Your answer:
**2:07**
